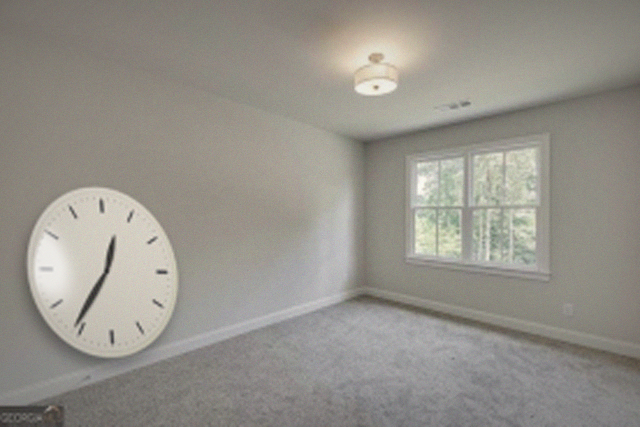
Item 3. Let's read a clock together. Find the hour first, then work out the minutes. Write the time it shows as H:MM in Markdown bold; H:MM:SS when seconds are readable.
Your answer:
**12:36**
